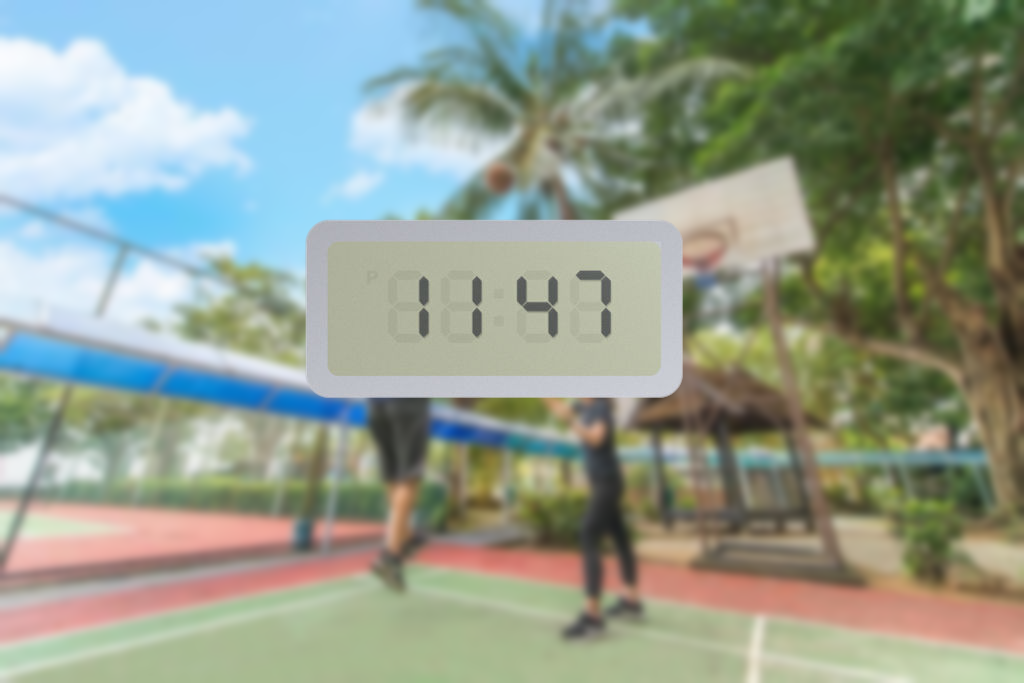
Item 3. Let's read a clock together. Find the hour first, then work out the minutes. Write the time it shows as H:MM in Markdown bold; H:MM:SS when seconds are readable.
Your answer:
**11:47**
